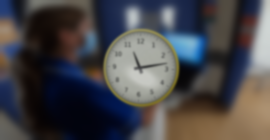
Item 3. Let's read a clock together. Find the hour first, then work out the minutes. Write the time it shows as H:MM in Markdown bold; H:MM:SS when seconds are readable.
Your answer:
**11:13**
